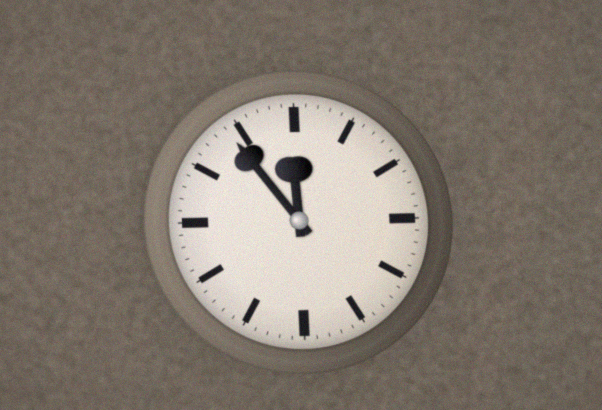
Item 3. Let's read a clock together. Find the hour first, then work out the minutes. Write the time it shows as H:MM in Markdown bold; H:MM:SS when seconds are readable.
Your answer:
**11:54**
